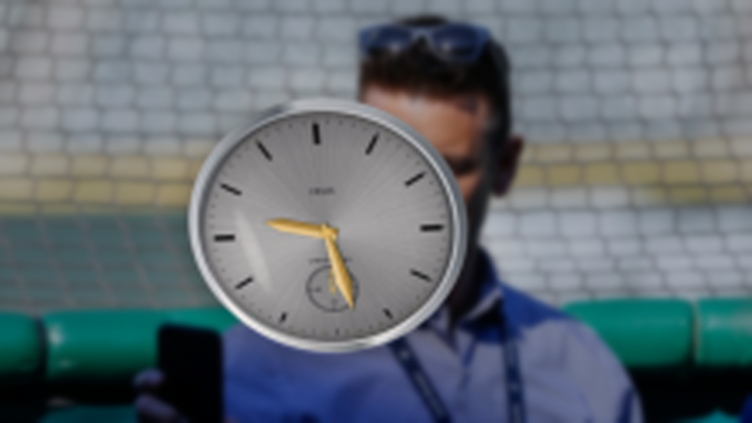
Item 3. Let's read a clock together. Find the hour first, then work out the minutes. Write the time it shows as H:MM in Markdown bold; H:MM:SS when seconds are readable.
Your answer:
**9:28**
